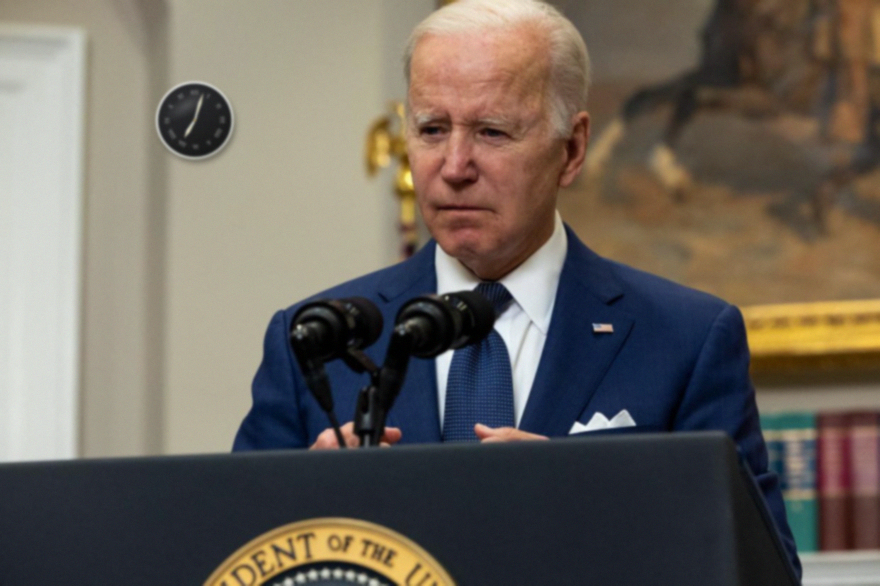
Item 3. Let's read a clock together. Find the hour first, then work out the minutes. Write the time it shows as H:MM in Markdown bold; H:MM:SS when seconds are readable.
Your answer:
**7:03**
